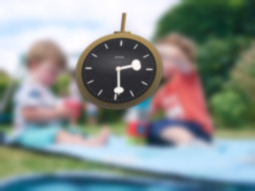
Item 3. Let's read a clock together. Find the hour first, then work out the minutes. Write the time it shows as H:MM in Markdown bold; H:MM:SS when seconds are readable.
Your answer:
**2:29**
